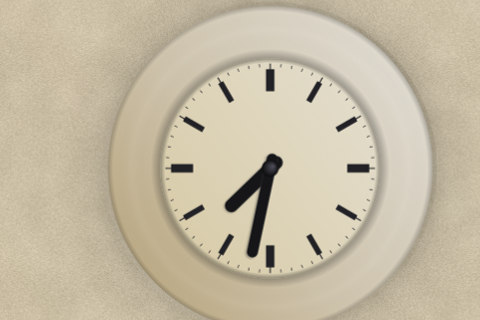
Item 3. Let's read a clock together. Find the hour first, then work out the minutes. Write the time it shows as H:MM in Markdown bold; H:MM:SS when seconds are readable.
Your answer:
**7:32**
